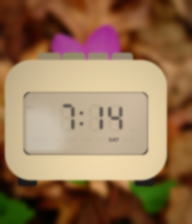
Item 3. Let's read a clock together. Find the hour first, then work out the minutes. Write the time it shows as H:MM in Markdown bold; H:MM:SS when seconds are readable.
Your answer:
**7:14**
